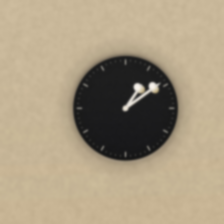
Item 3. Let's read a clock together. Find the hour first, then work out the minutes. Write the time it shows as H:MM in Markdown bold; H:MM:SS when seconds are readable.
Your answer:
**1:09**
